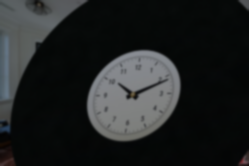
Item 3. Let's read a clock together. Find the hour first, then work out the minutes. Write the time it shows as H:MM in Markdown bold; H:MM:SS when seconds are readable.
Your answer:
**10:11**
